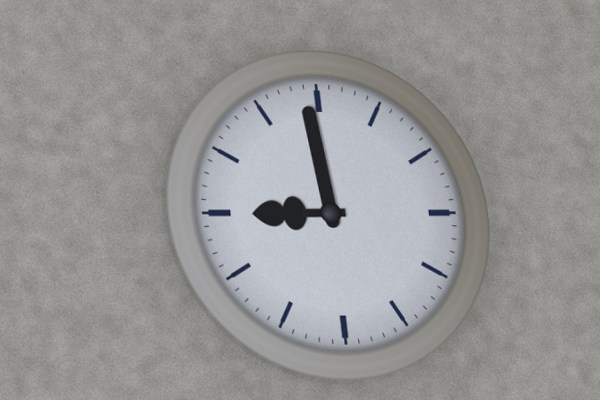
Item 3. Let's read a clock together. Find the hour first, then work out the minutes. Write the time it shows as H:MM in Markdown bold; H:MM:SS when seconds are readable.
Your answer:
**8:59**
